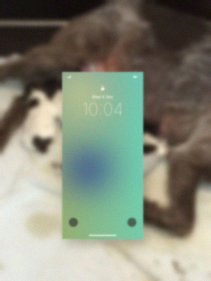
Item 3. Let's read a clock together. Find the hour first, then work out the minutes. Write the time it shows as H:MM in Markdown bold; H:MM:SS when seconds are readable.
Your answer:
**10:04**
